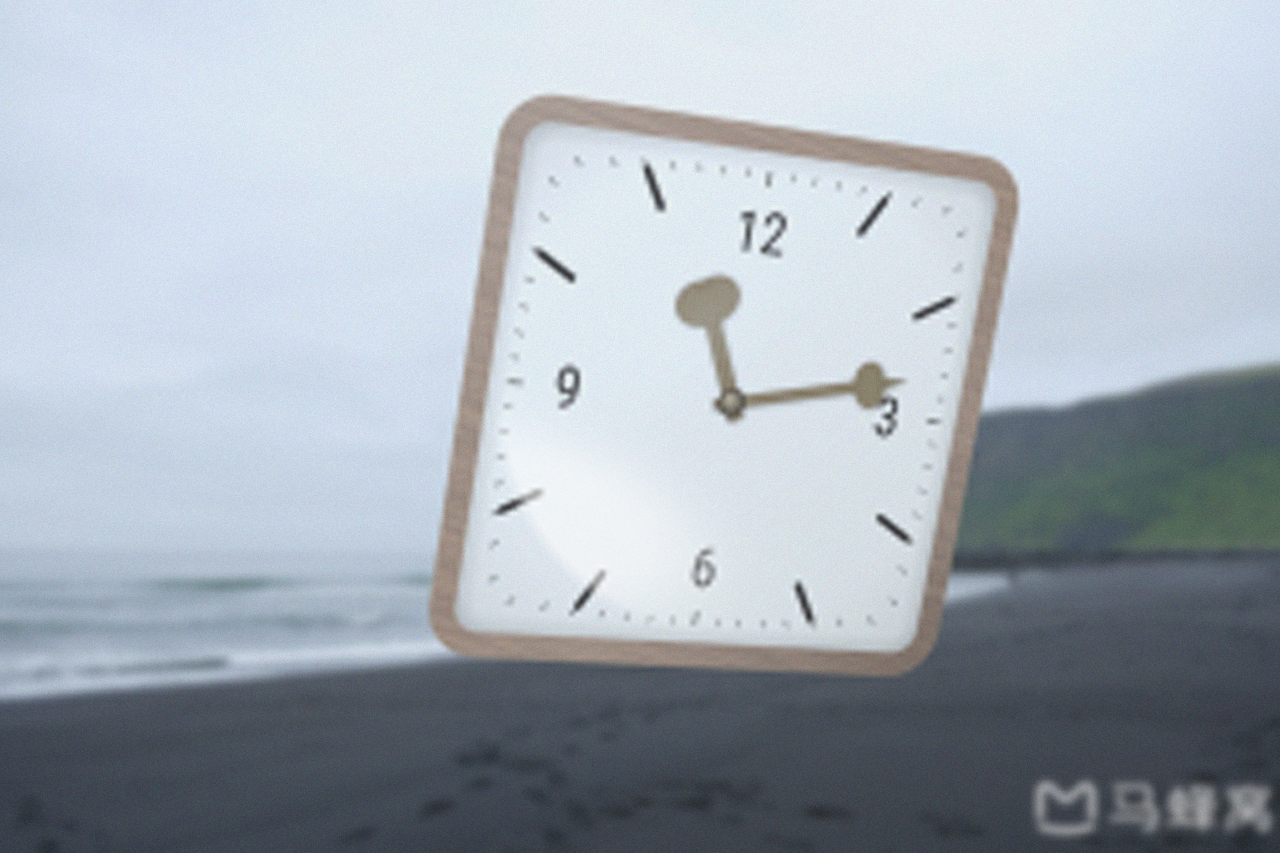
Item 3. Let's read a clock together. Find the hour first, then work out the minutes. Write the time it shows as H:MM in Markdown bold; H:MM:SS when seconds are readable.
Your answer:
**11:13**
